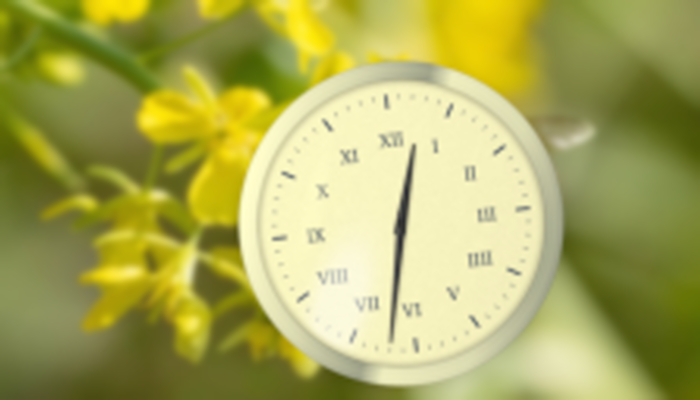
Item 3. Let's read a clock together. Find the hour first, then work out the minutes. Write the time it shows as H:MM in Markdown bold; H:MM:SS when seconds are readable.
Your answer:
**12:32**
